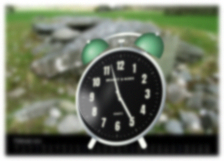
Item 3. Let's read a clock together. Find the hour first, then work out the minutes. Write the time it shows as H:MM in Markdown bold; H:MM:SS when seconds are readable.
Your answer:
**4:57**
